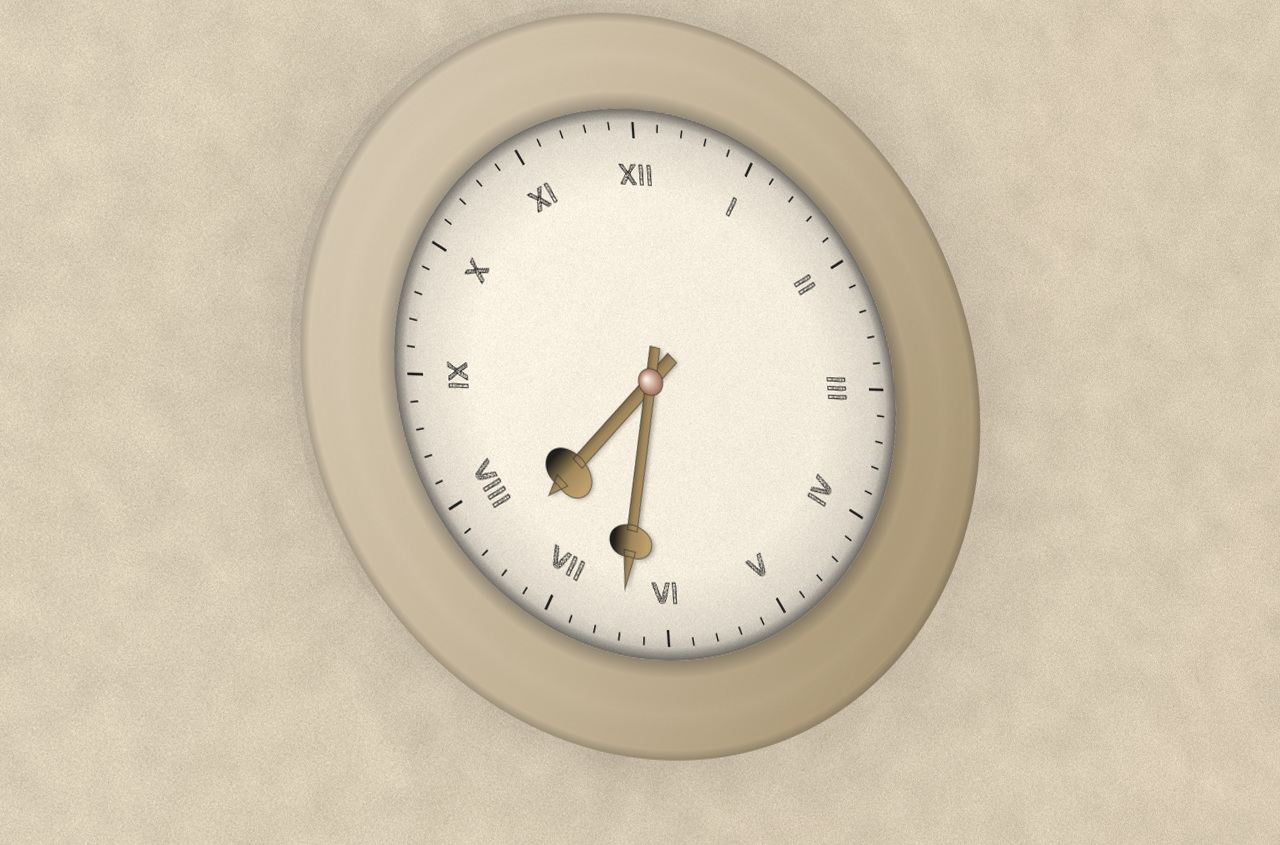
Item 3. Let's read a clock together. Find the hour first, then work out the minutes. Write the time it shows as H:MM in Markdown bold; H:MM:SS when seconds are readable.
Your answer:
**7:32**
